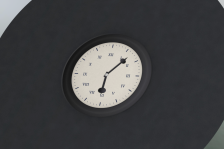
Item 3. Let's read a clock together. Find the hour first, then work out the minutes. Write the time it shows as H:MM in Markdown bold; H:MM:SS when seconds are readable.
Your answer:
**6:07**
